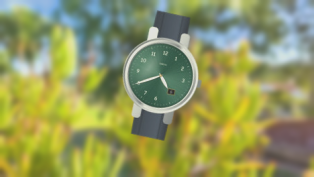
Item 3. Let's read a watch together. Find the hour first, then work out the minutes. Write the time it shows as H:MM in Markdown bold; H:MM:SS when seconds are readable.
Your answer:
**4:40**
